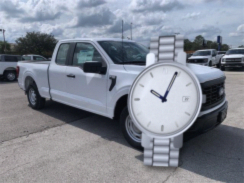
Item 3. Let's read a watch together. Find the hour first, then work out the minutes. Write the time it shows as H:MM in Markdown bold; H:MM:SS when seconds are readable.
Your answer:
**10:04**
